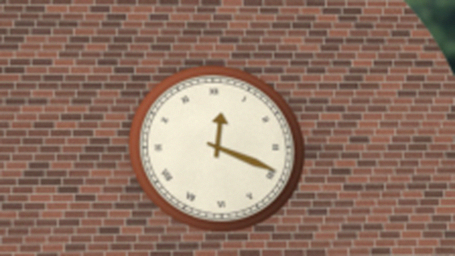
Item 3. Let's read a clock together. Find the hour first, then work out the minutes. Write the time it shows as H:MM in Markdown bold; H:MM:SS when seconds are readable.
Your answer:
**12:19**
